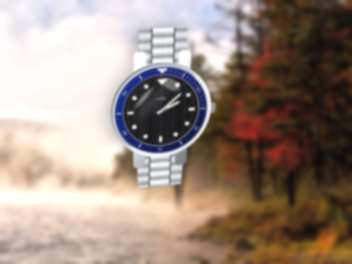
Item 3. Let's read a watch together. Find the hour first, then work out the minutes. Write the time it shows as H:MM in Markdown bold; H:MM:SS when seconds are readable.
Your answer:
**2:08**
